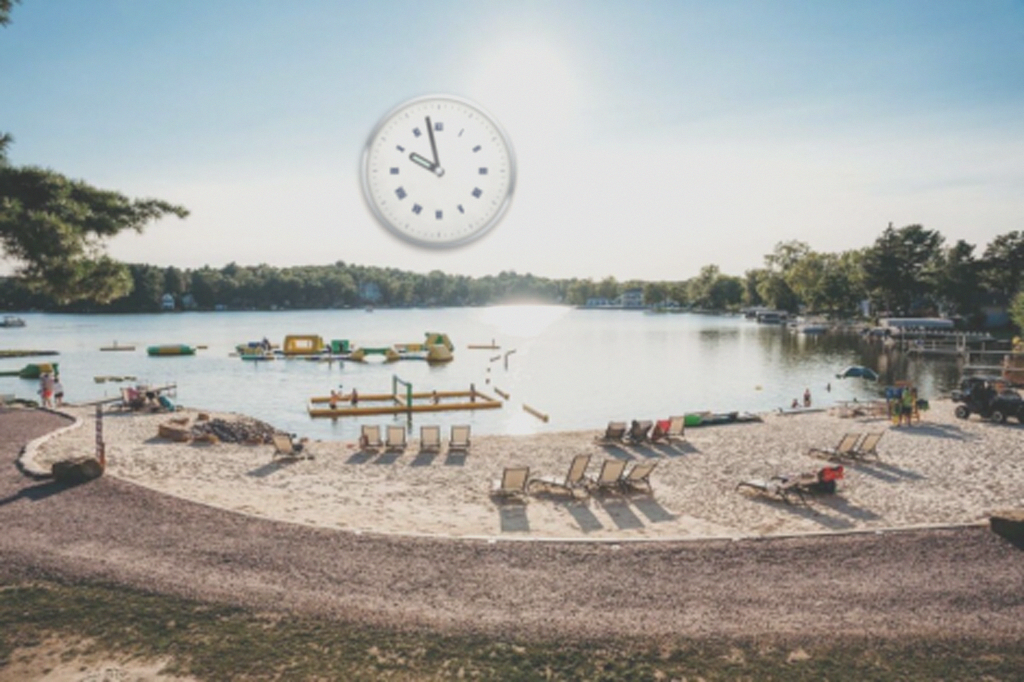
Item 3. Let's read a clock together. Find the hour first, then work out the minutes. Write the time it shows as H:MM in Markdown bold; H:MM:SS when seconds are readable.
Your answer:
**9:58**
